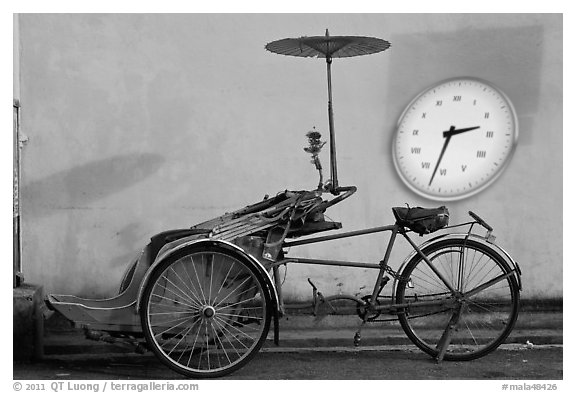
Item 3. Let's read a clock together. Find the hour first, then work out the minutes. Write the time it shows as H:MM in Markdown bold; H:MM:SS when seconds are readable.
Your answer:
**2:32**
